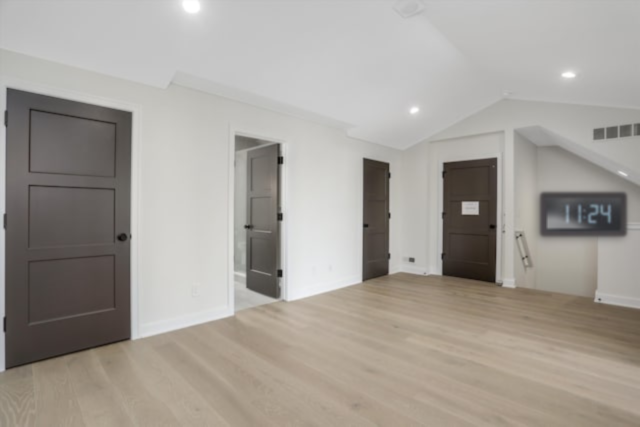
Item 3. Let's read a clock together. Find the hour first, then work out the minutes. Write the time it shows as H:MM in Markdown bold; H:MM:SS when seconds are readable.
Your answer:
**11:24**
